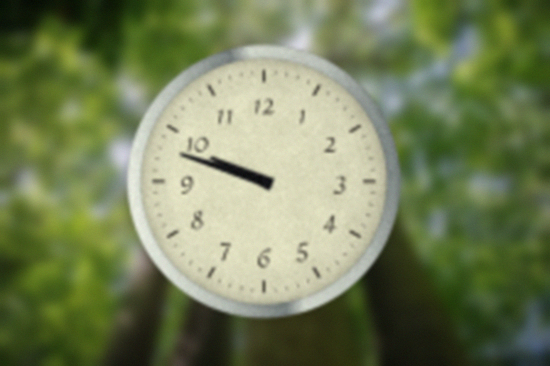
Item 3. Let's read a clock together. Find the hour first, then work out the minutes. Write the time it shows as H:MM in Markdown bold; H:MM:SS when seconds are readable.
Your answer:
**9:48**
